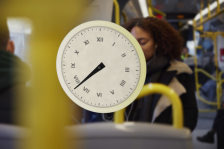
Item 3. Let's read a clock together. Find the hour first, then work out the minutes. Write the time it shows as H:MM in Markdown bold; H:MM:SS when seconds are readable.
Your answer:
**7:38**
